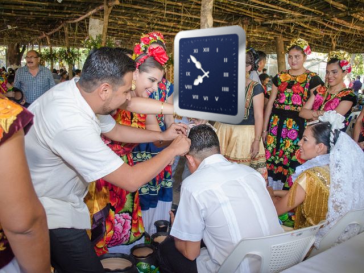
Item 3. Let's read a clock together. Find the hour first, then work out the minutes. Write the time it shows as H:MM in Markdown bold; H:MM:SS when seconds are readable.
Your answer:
**7:52**
